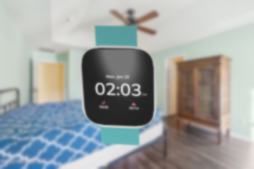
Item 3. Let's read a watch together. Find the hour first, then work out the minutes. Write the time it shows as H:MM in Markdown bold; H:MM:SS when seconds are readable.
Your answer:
**2:03**
